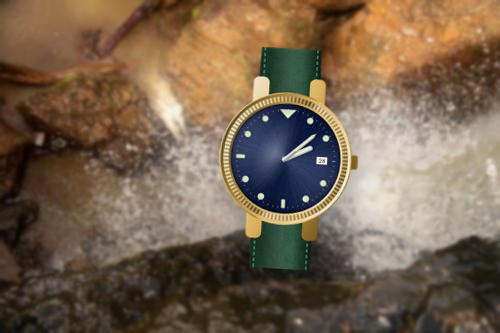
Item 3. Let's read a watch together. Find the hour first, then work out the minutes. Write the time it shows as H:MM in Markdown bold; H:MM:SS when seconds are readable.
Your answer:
**2:08**
